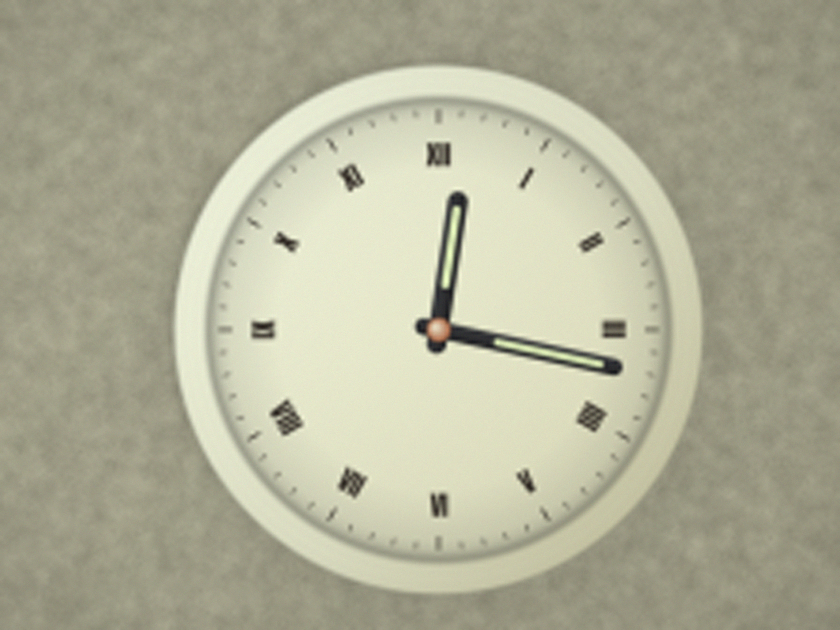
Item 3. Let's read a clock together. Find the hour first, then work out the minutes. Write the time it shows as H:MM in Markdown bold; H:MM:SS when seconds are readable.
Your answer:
**12:17**
